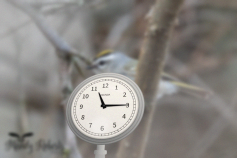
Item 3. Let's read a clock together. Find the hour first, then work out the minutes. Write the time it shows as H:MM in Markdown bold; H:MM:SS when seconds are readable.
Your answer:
**11:15**
